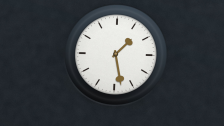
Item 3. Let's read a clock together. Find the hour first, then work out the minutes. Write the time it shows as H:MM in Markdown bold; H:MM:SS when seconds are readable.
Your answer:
**1:28**
